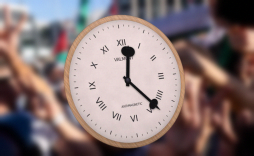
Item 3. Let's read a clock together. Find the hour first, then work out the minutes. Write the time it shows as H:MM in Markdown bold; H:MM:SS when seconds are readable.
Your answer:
**12:23**
